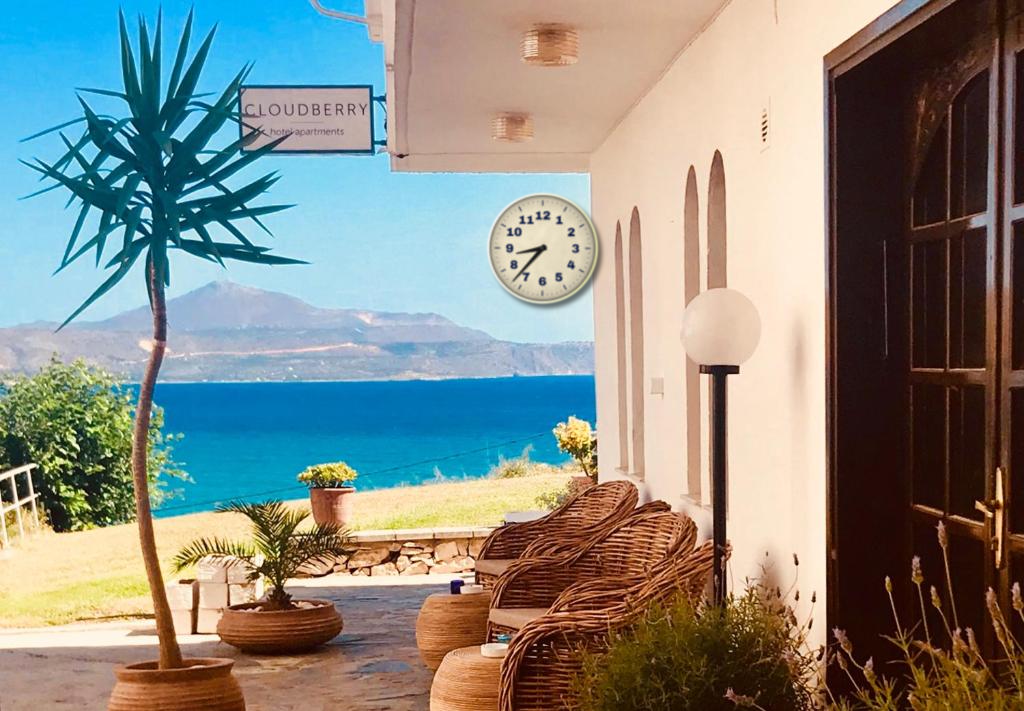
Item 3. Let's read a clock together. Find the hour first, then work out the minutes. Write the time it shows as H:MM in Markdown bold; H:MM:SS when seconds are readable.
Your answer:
**8:37**
